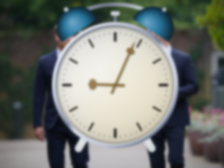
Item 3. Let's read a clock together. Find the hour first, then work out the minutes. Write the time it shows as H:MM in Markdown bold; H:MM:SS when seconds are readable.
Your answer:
**9:04**
